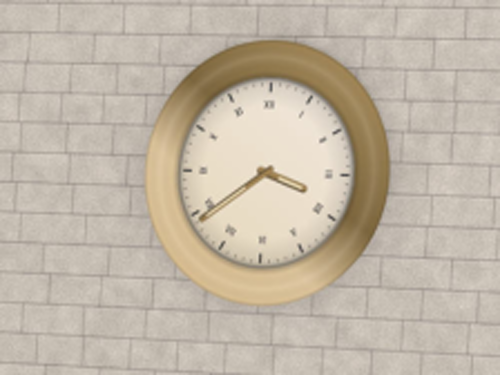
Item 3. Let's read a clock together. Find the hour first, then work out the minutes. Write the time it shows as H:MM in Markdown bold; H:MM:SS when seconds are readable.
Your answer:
**3:39**
